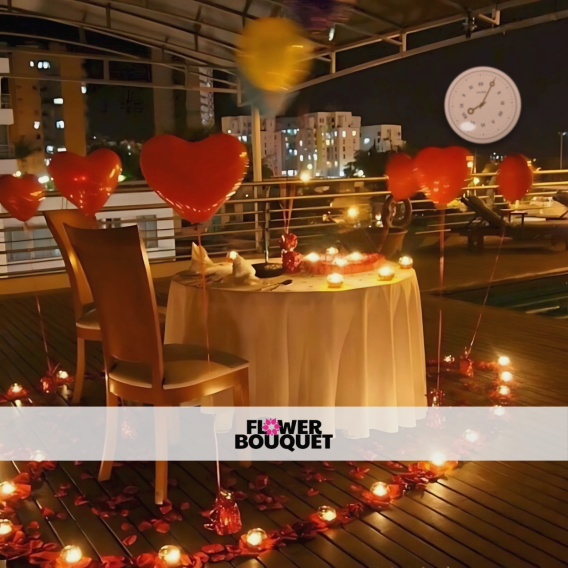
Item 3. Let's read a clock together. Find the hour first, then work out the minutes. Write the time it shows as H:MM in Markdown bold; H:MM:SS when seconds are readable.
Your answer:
**8:05**
